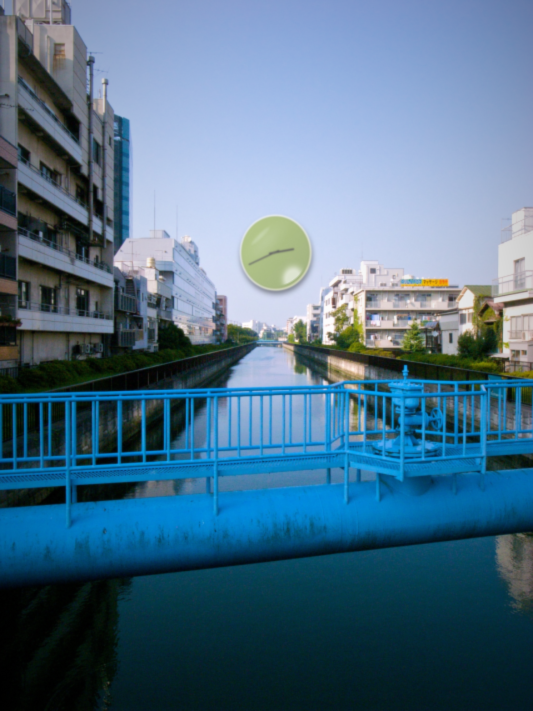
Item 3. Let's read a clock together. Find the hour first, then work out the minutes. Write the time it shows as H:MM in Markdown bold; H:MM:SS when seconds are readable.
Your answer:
**2:41**
